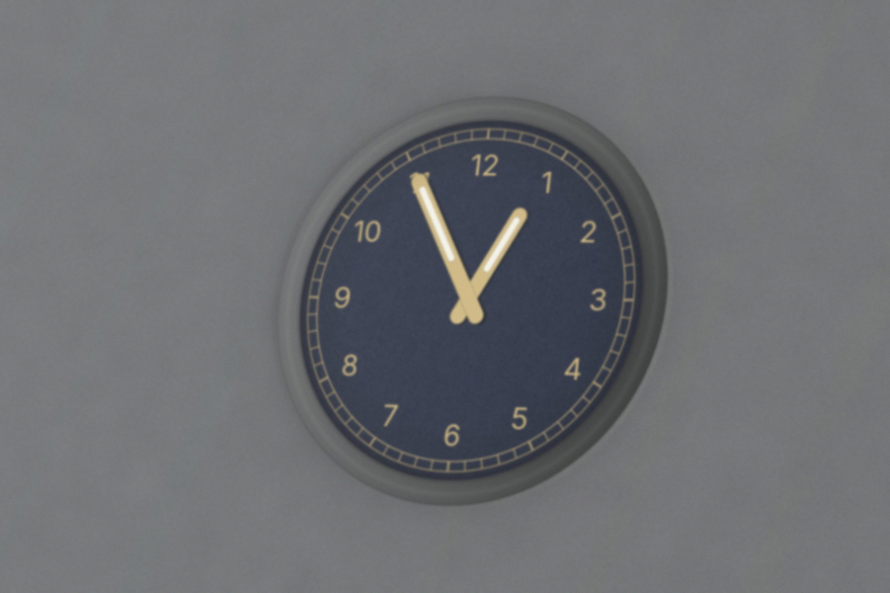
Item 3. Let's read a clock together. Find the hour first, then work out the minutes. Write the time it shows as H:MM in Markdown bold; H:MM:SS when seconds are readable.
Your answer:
**12:55**
